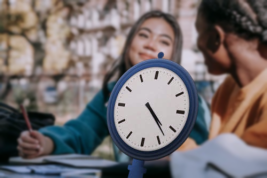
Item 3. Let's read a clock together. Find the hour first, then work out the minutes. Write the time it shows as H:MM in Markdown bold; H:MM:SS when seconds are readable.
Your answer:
**4:23**
